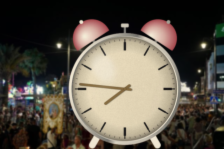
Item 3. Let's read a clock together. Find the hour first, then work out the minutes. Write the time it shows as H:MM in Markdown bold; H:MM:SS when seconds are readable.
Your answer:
**7:46**
